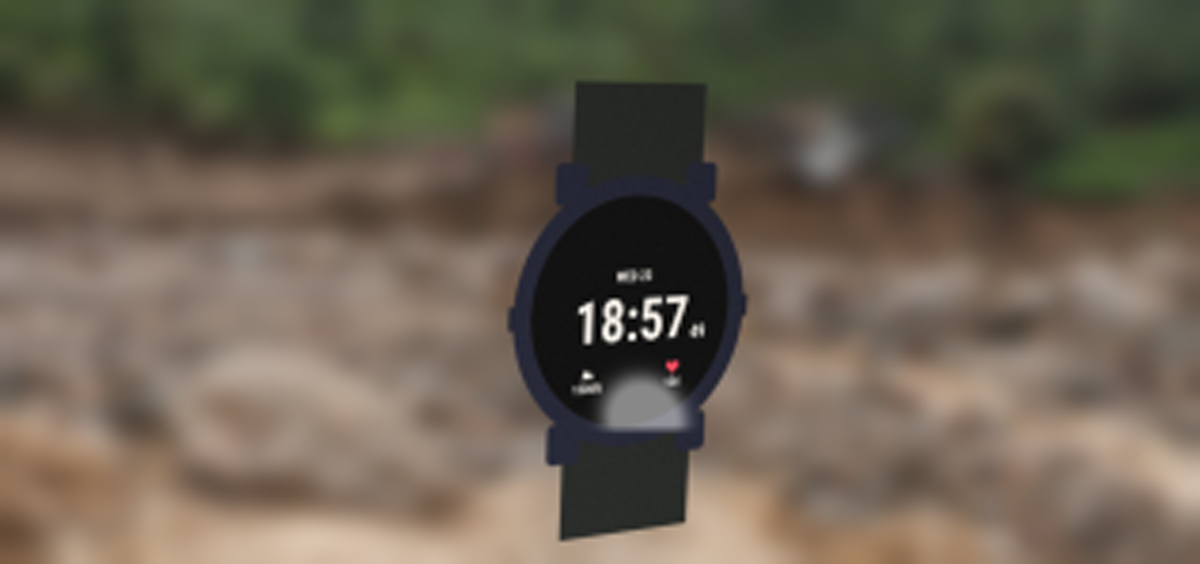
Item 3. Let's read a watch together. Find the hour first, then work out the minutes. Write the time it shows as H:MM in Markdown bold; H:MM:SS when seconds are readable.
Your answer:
**18:57**
